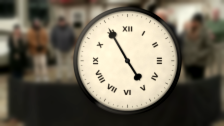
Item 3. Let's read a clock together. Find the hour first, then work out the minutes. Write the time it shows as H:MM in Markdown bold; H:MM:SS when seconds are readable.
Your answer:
**4:55**
